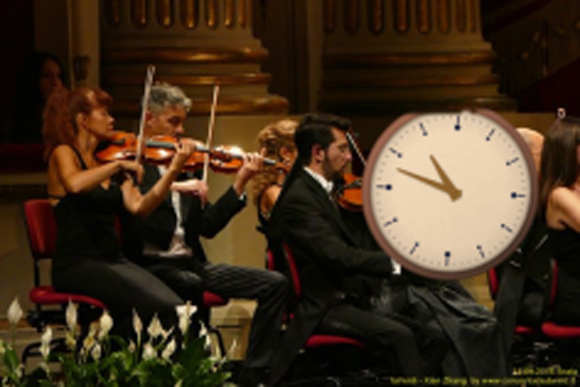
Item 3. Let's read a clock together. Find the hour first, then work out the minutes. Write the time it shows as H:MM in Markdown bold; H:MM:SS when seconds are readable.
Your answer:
**10:48**
